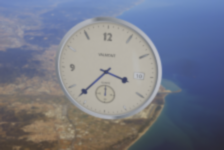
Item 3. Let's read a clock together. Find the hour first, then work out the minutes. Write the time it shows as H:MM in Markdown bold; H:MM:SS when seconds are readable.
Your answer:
**3:37**
